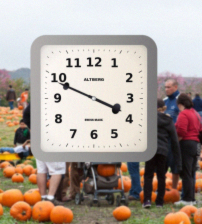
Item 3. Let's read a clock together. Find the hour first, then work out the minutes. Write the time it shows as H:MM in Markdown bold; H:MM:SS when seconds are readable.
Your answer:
**3:49**
